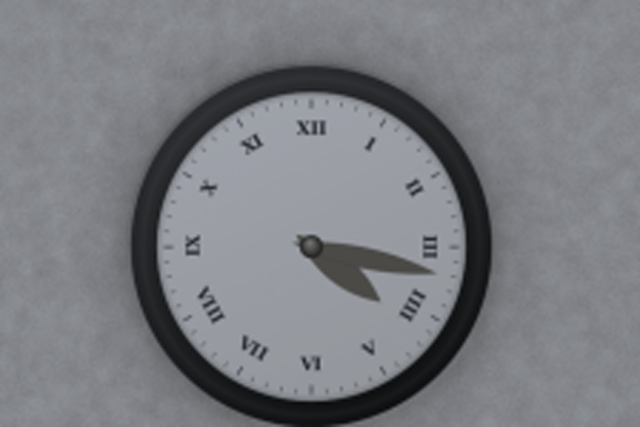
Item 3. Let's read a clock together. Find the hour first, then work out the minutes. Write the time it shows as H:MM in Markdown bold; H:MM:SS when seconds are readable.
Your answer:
**4:17**
